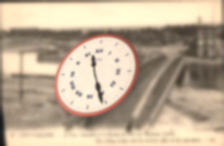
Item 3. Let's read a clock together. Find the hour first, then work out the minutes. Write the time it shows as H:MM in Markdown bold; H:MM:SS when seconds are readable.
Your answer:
**11:26**
